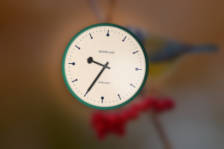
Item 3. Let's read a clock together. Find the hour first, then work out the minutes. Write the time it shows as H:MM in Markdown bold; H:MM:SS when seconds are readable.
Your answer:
**9:35**
